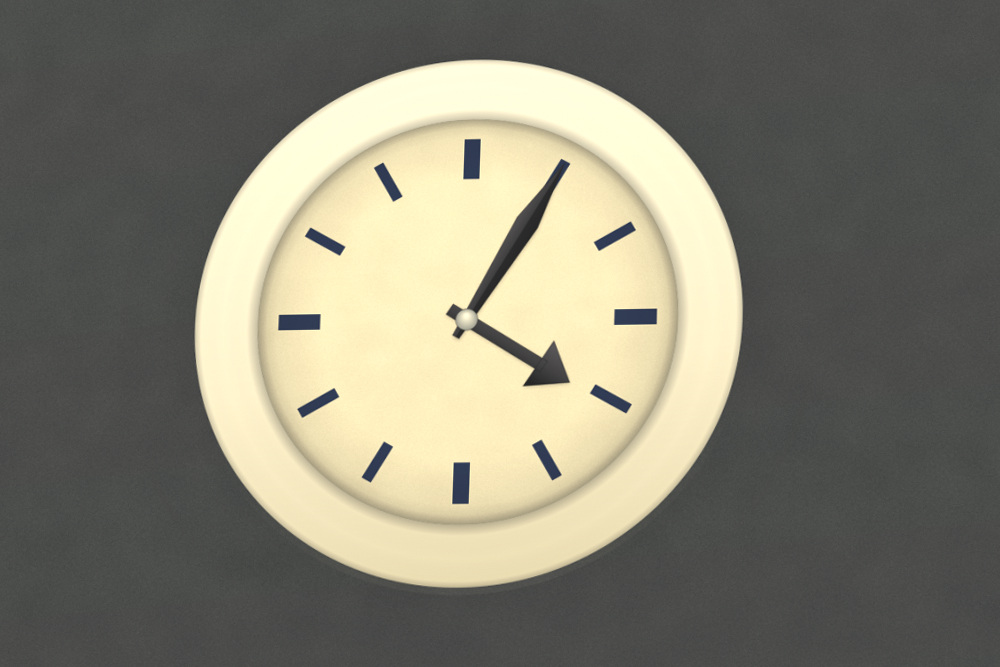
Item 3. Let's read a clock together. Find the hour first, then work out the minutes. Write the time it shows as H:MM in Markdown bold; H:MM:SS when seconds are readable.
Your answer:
**4:05**
